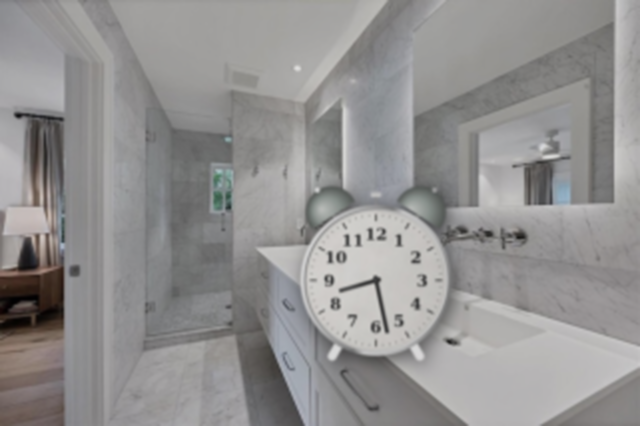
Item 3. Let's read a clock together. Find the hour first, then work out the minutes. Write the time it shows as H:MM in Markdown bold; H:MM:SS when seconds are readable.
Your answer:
**8:28**
